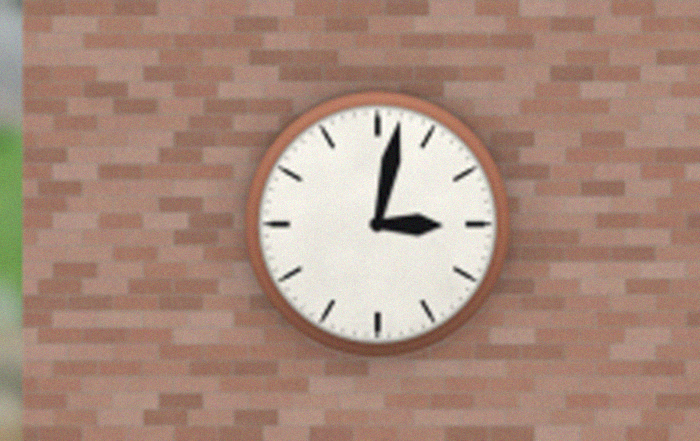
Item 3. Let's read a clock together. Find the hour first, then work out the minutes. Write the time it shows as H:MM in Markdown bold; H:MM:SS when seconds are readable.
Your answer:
**3:02**
